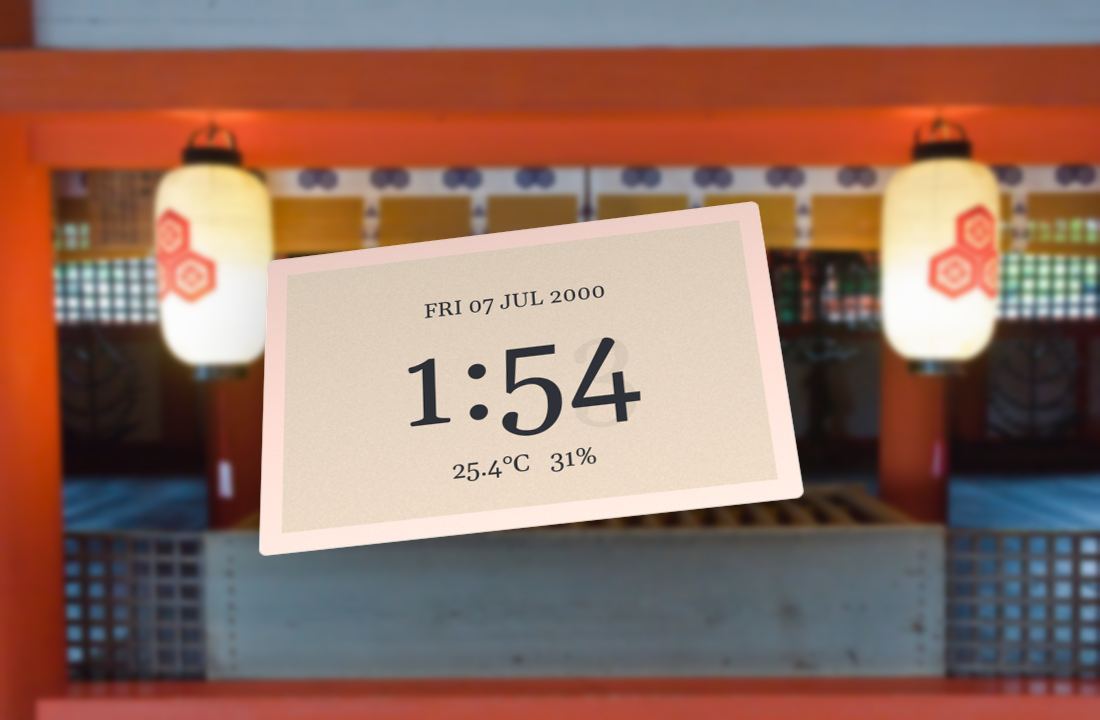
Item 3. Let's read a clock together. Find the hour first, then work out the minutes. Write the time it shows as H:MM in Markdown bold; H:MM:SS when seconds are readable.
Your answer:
**1:54**
